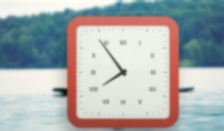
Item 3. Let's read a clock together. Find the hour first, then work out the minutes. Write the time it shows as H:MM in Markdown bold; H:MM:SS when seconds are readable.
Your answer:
**7:54**
